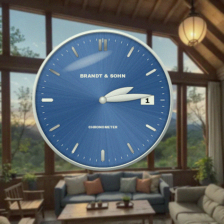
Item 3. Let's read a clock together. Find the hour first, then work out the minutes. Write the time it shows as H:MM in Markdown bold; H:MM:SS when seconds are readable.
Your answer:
**2:14**
